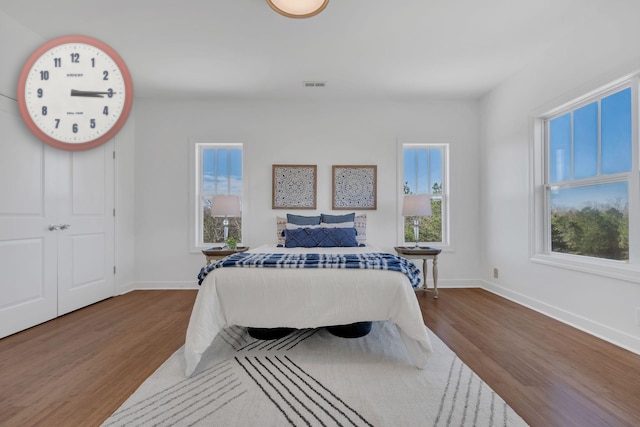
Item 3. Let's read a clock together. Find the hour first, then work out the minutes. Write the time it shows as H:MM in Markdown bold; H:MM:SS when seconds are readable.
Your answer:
**3:15**
